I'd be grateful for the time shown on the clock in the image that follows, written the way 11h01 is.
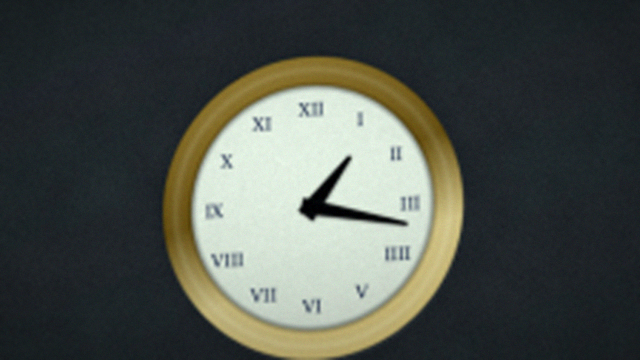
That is 1h17
